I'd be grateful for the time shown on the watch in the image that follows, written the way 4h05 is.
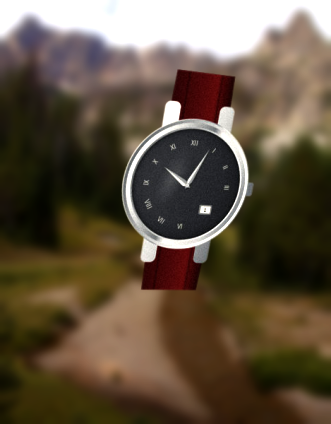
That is 10h04
